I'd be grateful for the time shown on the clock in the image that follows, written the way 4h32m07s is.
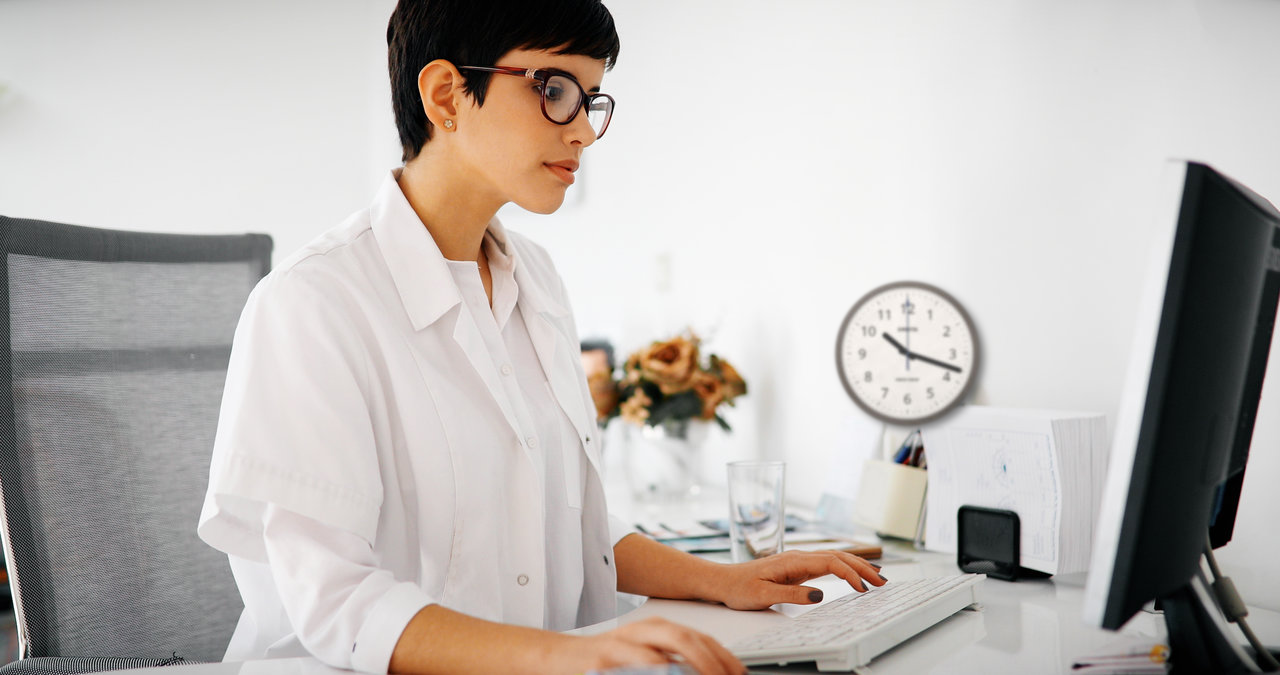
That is 10h18m00s
